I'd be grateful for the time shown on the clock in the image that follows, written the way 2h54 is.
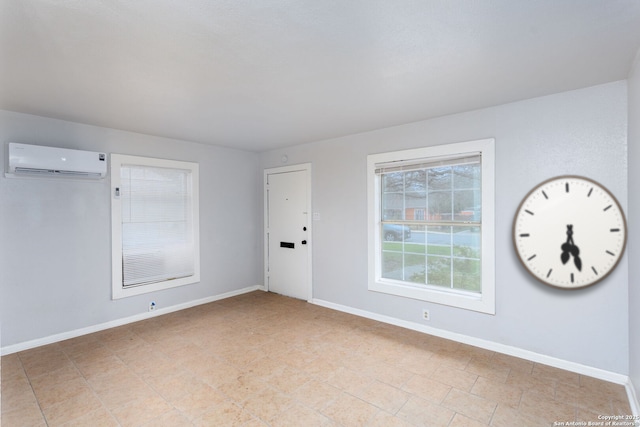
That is 6h28
